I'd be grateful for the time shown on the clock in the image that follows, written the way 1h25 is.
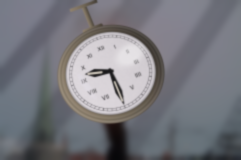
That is 9h30
